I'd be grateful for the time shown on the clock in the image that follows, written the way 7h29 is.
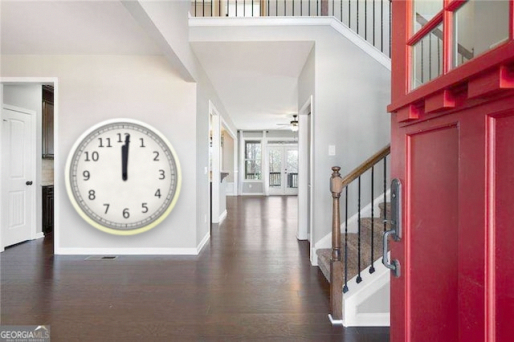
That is 12h01
